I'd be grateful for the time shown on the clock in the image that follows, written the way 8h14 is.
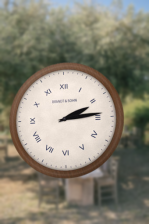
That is 2h14
